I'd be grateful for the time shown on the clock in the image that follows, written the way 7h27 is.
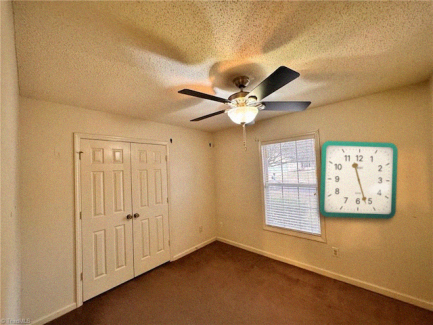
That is 11h27
